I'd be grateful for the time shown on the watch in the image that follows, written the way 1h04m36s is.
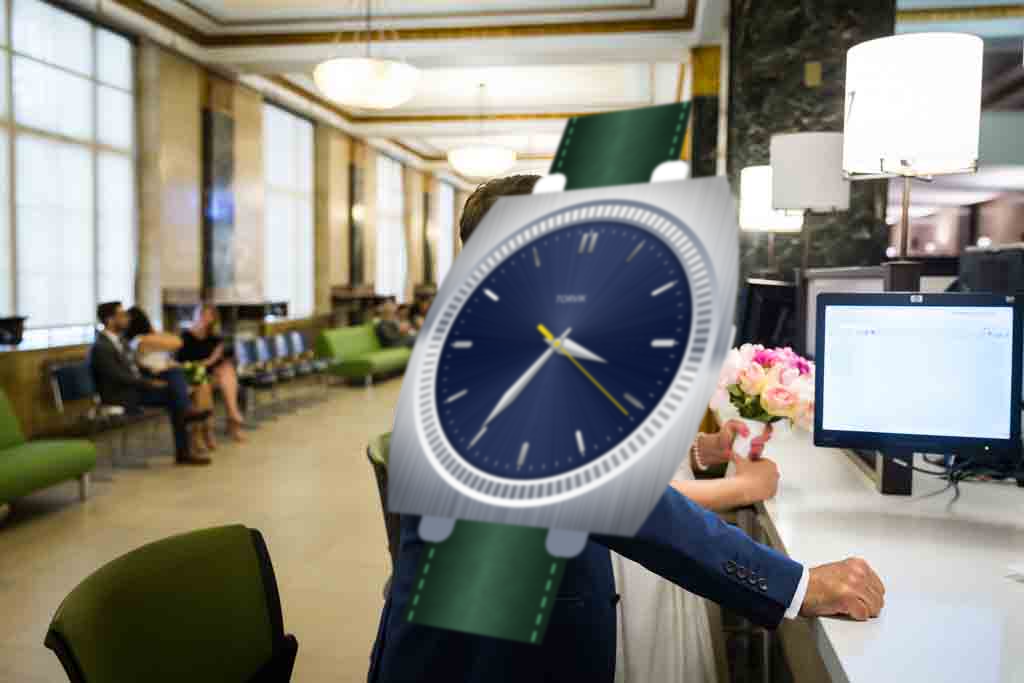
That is 3h35m21s
